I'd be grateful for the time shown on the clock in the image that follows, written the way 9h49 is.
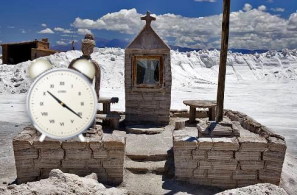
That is 10h21
